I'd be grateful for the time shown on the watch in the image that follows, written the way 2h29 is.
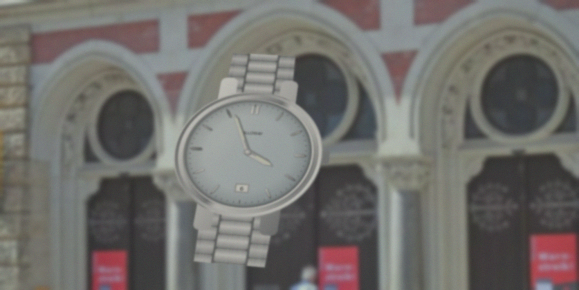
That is 3h56
